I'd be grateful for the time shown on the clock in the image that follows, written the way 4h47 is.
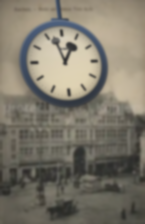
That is 12h57
